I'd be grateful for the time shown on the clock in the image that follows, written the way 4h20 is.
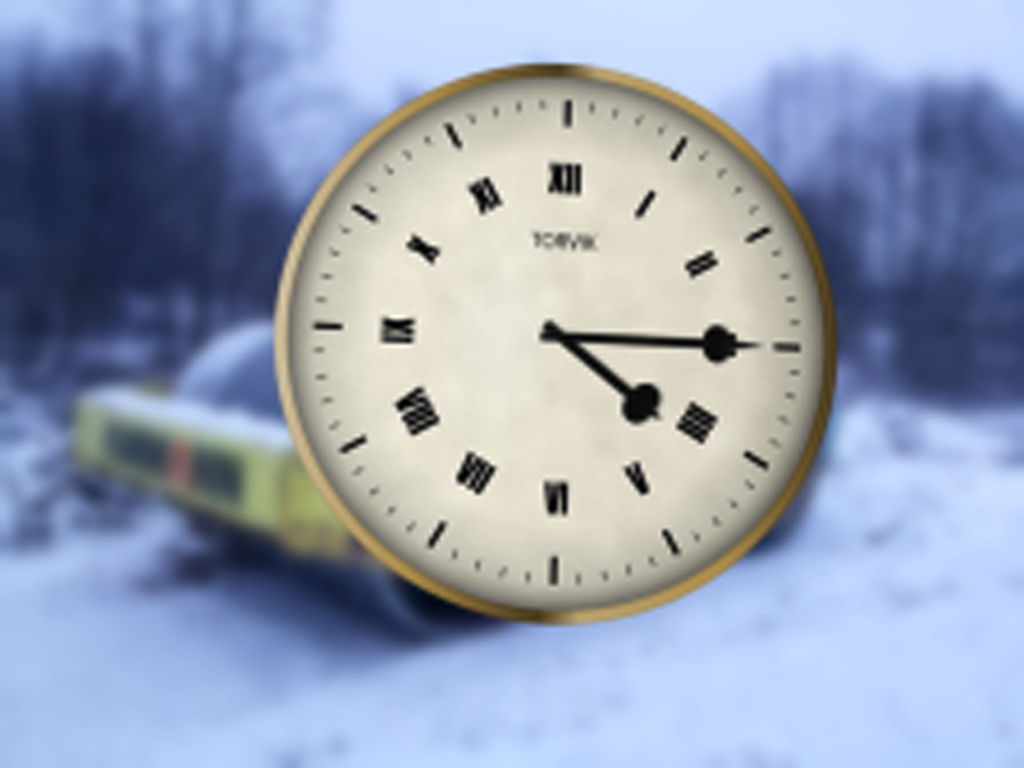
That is 4h15
